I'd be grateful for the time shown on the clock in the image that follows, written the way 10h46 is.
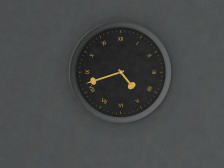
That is 4h42
